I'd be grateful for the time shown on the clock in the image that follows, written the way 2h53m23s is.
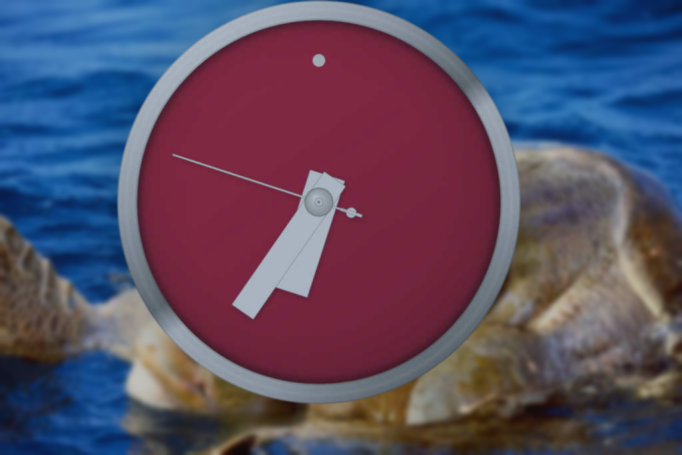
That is 6h35m48s
